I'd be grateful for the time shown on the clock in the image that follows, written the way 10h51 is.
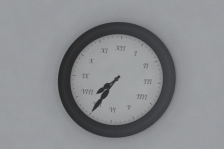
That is 7h35
